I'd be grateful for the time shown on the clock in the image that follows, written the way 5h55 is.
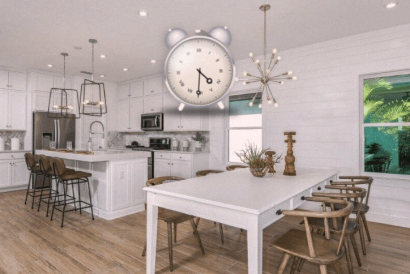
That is 4h31
